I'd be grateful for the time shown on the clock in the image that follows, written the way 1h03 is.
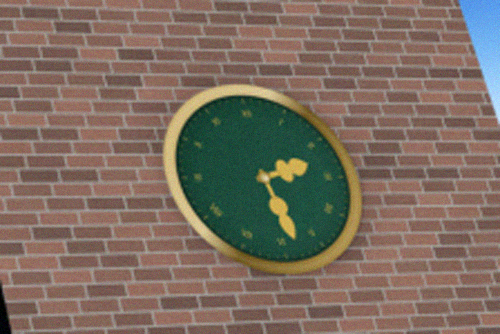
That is 2h28
